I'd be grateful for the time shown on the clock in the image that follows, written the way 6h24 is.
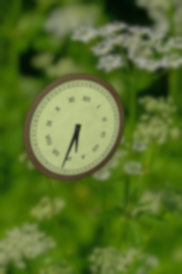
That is 5h31
